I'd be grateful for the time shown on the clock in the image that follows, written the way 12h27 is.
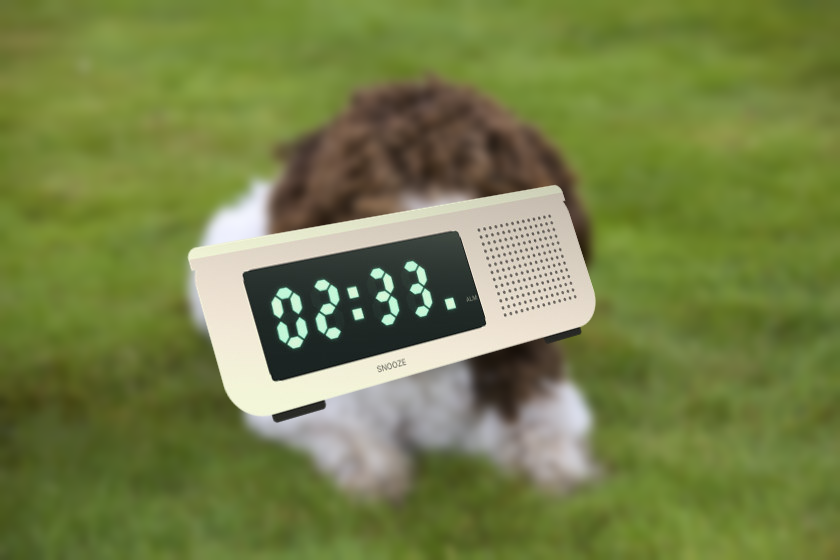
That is 2h33
